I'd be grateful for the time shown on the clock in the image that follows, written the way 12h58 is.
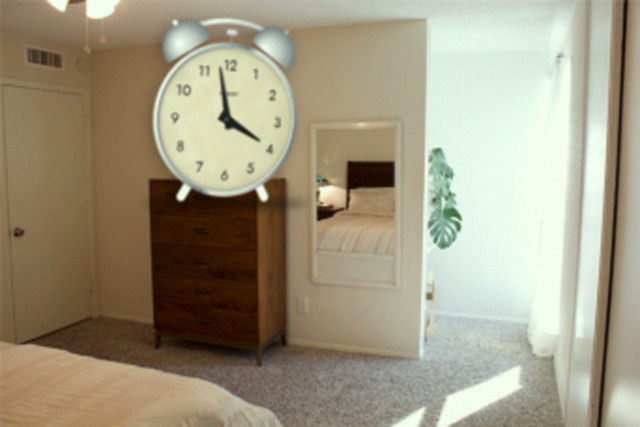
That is 3h58
